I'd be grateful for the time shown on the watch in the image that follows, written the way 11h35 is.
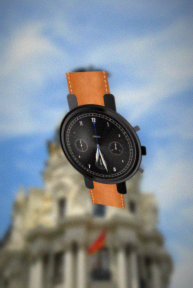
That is 6h28
